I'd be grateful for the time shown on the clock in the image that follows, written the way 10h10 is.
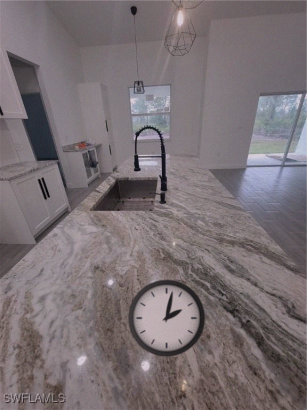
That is 2h02
